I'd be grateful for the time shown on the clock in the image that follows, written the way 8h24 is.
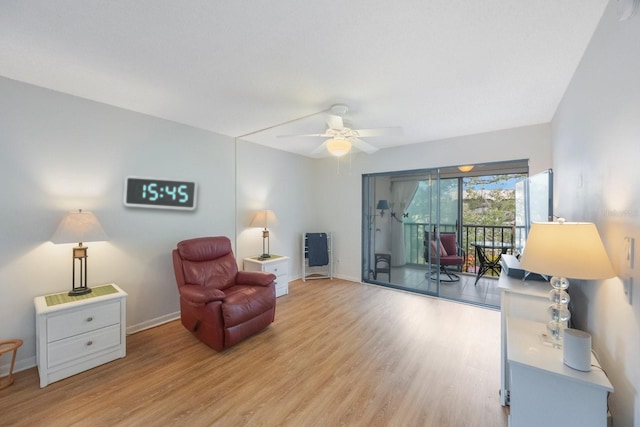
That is 15h45
